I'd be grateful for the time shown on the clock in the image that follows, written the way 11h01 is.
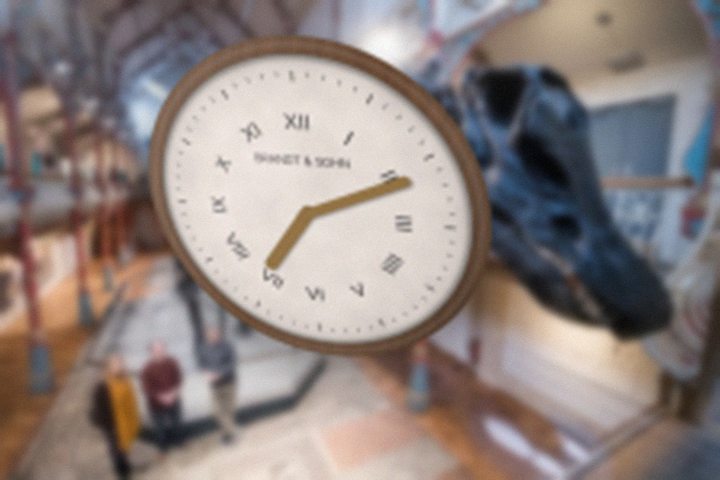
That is 7h11
